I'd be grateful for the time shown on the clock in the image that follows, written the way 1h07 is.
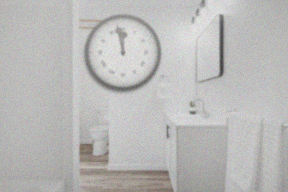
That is 11h58
